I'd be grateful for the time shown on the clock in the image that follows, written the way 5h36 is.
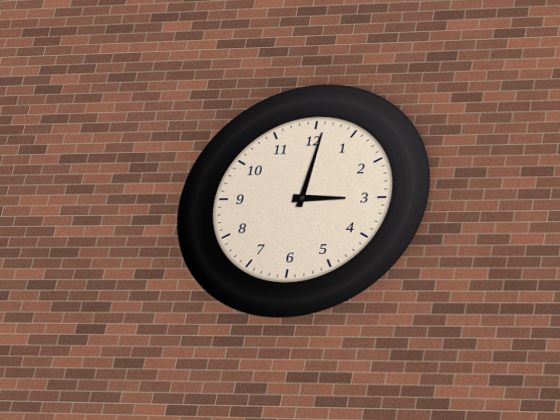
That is 3h01
